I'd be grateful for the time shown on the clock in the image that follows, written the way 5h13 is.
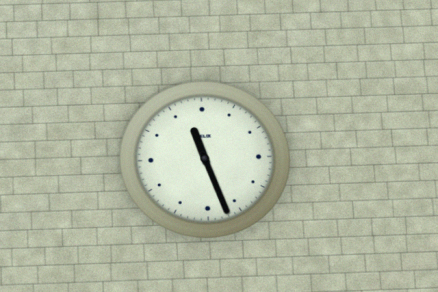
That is 11h27
